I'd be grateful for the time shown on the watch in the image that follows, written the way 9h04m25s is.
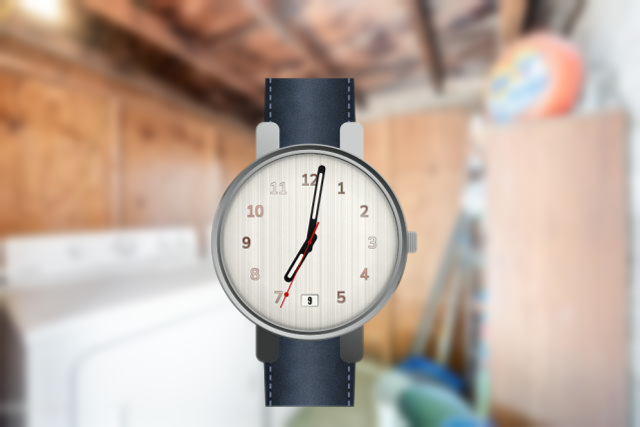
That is 7h01m34s
